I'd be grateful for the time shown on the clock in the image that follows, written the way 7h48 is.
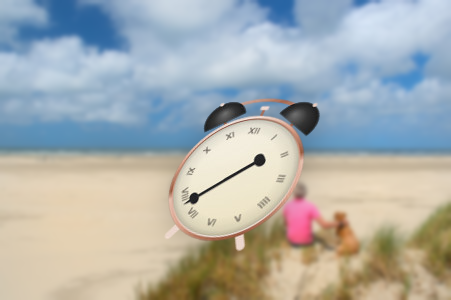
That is 1h38
